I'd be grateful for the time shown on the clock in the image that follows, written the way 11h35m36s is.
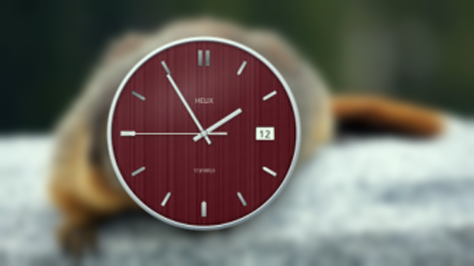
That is 1h54m45s
